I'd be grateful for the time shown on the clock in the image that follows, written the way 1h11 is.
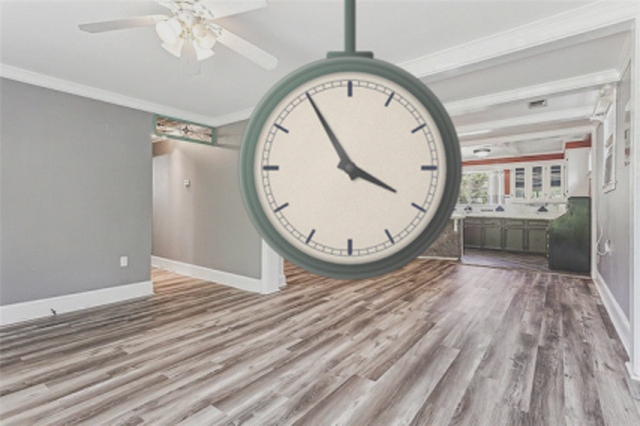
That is 3h55
